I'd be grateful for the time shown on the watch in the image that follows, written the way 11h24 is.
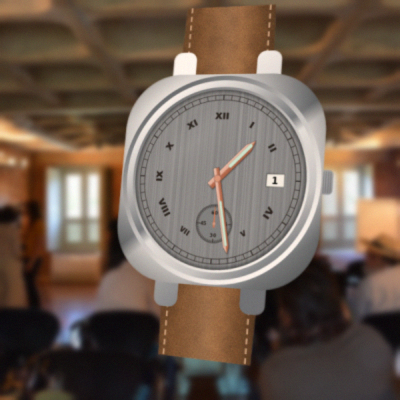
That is 1h28
